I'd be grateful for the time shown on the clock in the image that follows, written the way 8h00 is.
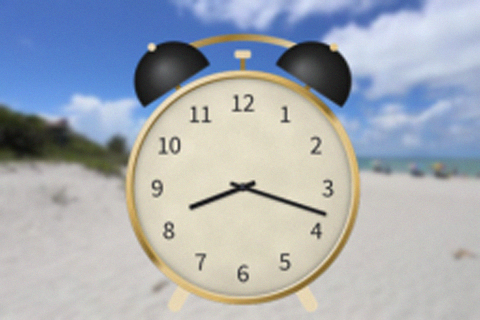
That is 8h18
